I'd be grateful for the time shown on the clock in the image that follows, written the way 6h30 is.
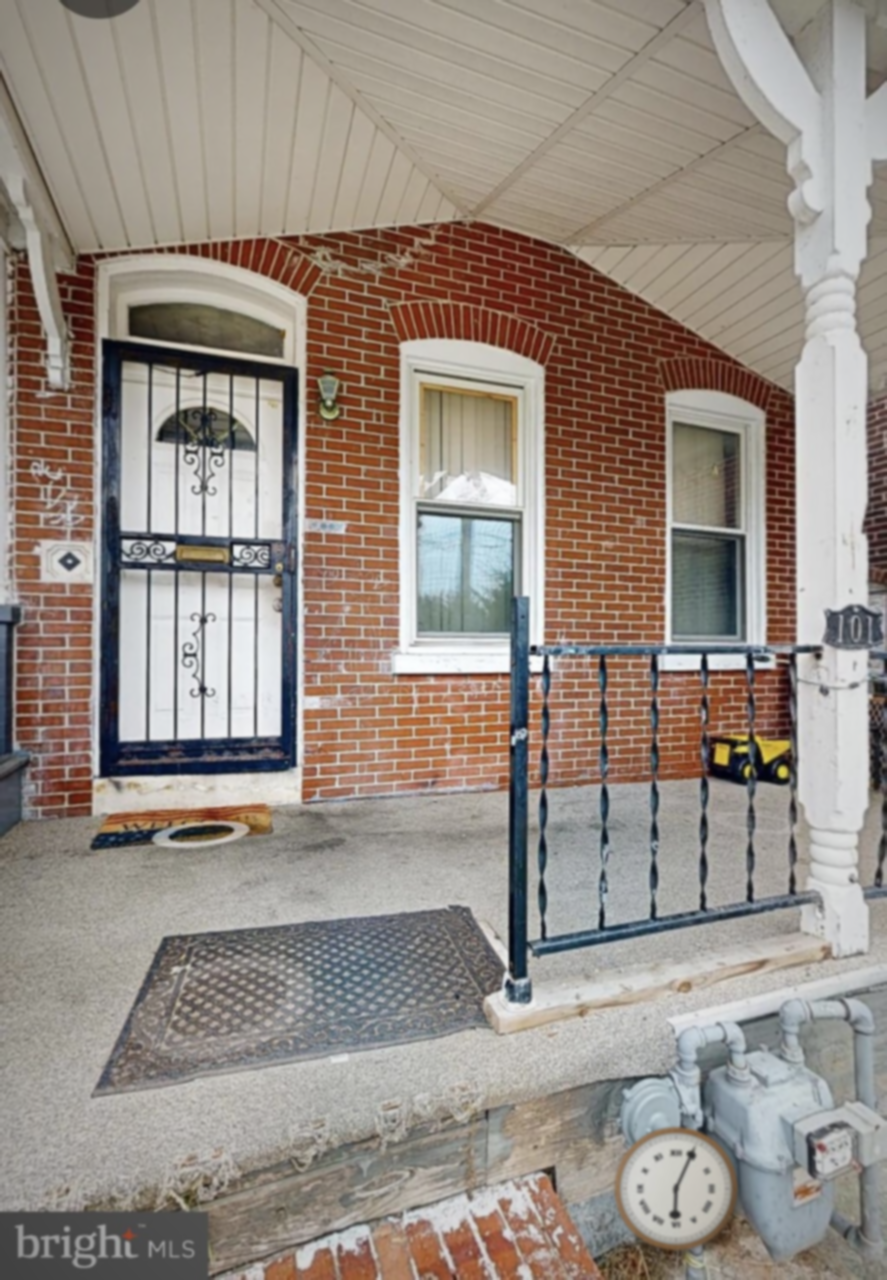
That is 6h04
